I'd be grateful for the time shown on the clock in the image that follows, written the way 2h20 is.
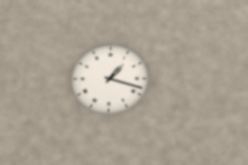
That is 1h18
